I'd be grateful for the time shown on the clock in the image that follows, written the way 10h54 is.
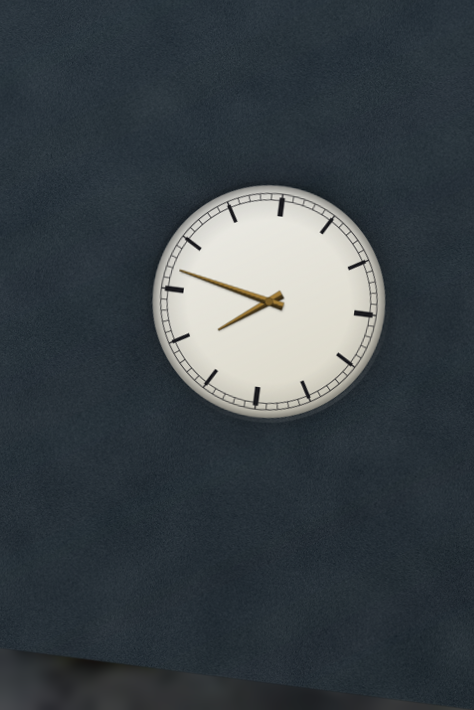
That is 7h47
